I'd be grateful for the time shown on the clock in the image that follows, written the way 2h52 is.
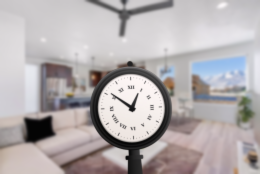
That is 12h51
